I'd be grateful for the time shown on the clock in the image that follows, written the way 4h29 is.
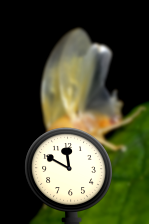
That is 11h50
